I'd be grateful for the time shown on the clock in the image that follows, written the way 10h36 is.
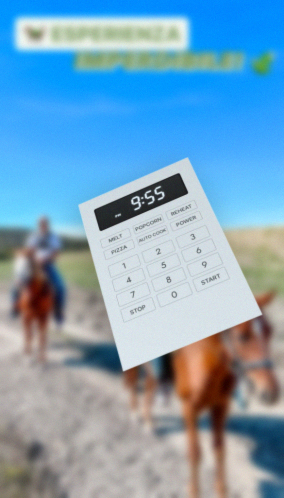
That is 9h55
